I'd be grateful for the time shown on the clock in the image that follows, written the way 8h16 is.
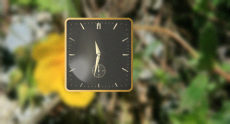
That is 11h32
